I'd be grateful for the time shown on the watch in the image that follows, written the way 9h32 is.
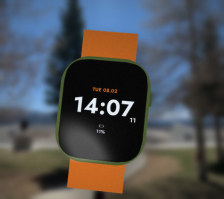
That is 14h07
